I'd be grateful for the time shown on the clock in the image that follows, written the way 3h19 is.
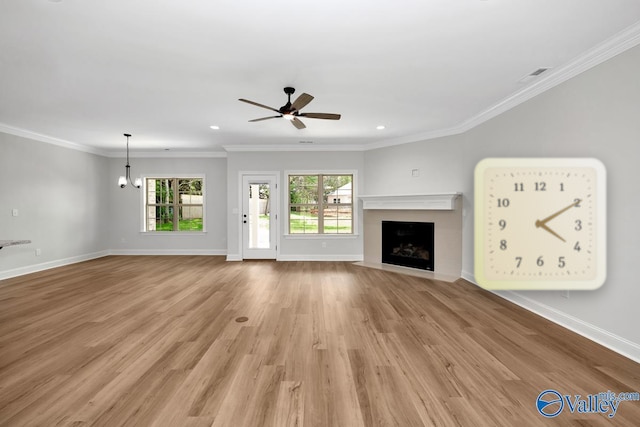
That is 4h10
